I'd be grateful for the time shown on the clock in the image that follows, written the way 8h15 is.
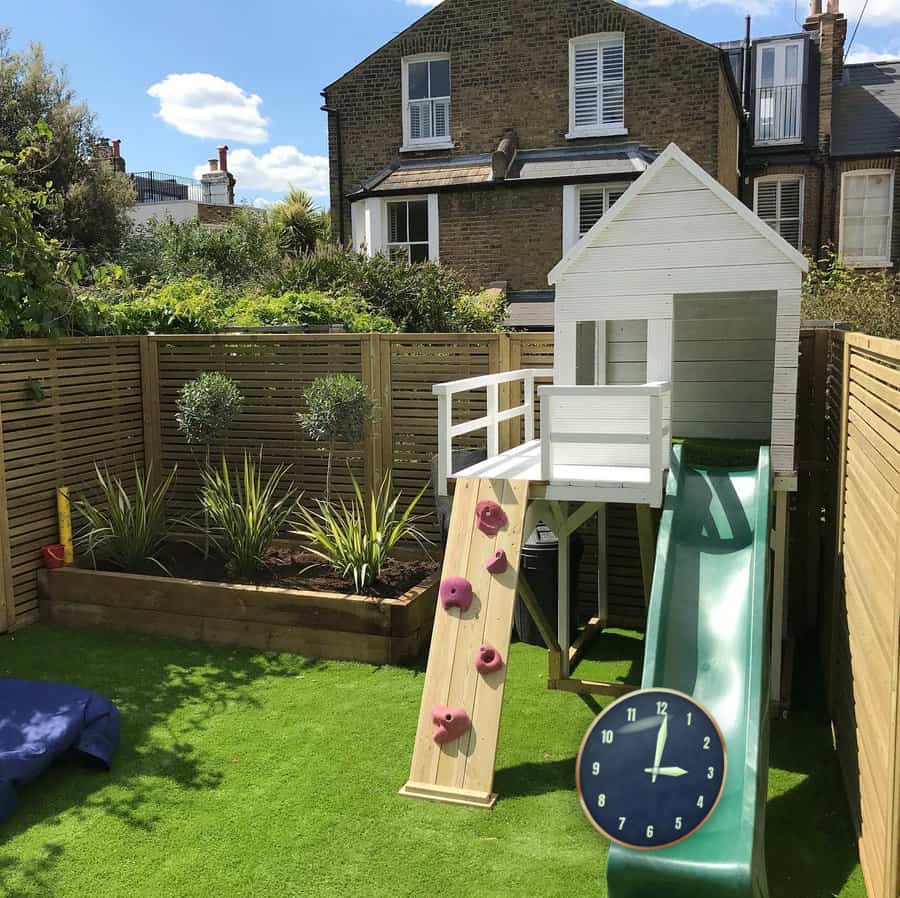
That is 3h01
